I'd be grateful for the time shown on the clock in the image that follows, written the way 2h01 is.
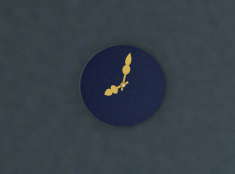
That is 8h02
